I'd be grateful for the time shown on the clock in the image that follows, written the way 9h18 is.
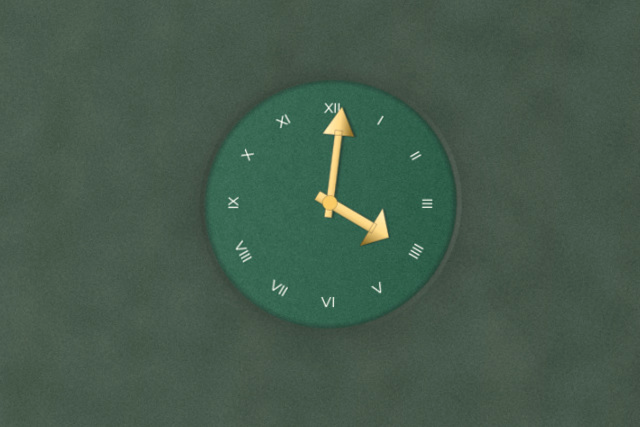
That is 4h01
